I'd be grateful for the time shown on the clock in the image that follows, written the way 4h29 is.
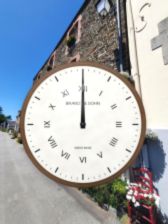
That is 12h00
